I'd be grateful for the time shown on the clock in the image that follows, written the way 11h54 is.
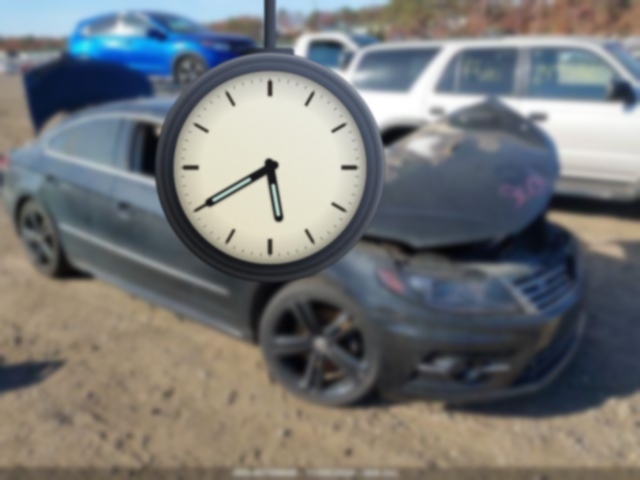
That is 5h40
